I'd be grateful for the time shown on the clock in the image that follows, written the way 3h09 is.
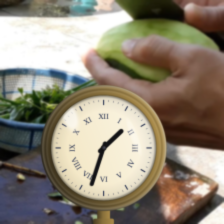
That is 1h33
